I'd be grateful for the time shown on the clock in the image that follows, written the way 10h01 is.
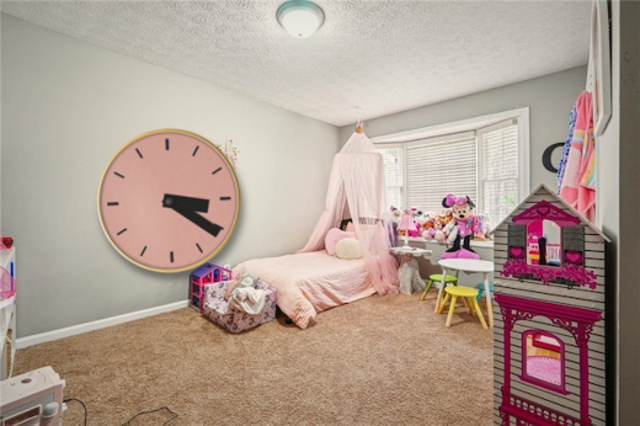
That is 3h21
